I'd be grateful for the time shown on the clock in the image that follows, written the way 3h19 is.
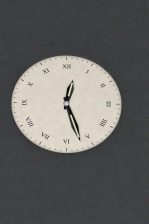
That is 12h27
